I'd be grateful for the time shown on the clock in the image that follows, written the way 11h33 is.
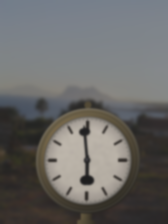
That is 5h59
